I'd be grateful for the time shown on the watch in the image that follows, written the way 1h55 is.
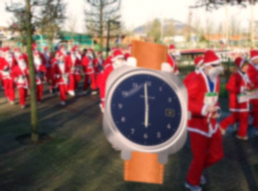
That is 5h59
